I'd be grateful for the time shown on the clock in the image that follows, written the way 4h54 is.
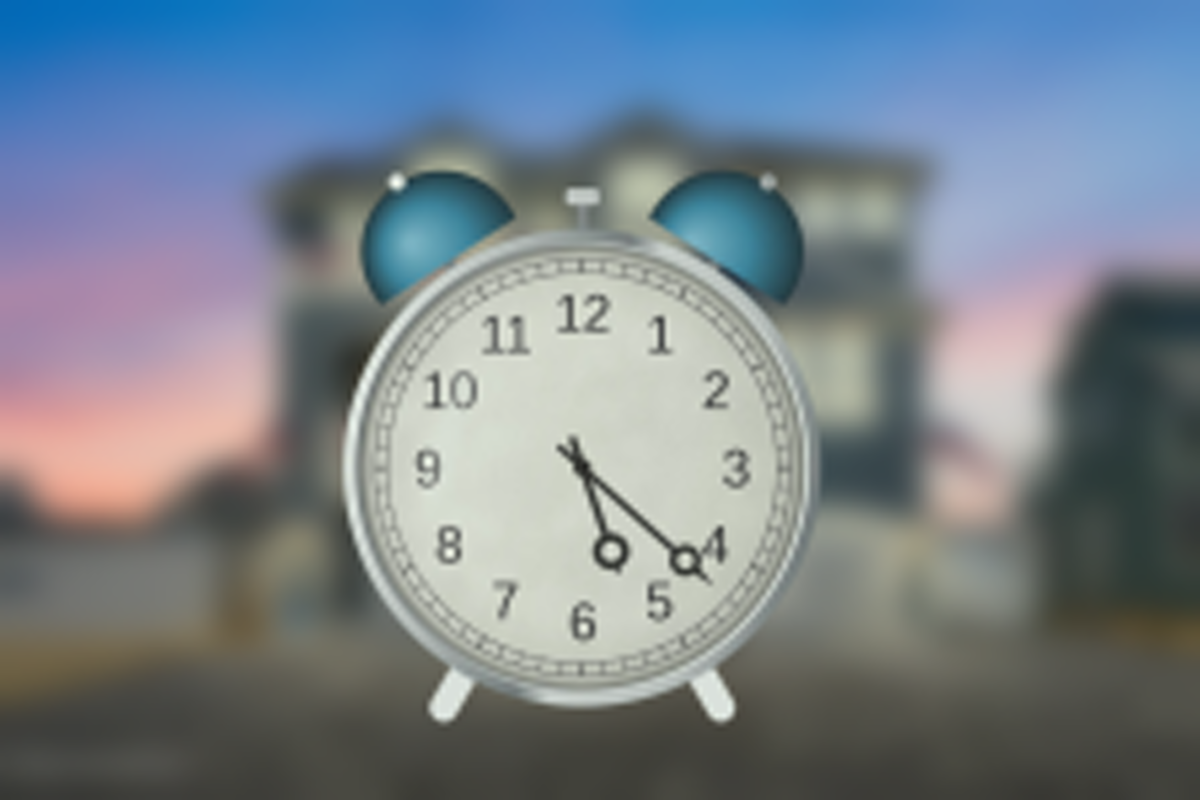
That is 5h22
